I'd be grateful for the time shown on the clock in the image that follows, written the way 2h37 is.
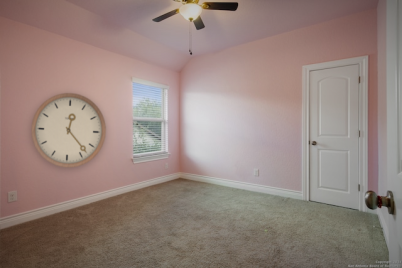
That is 12h23
